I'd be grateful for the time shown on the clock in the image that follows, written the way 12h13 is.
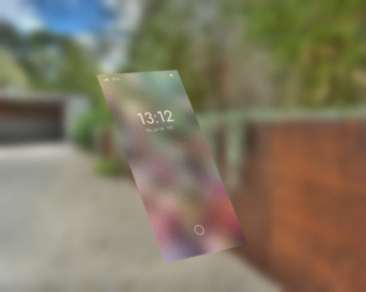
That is 13h12
